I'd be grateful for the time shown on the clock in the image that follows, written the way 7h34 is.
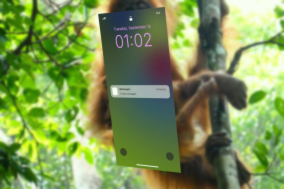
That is 1h02
